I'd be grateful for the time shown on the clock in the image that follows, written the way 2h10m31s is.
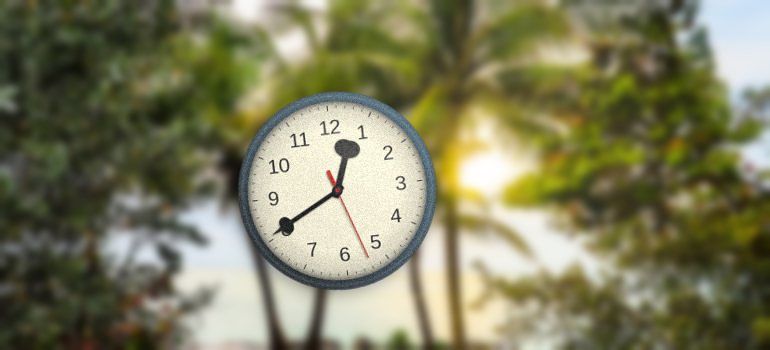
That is 12h40m27s
